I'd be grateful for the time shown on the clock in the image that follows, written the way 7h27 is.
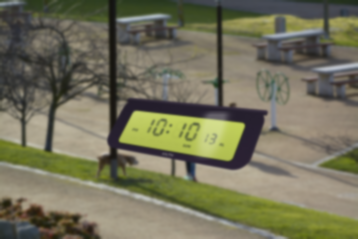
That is 10h10
